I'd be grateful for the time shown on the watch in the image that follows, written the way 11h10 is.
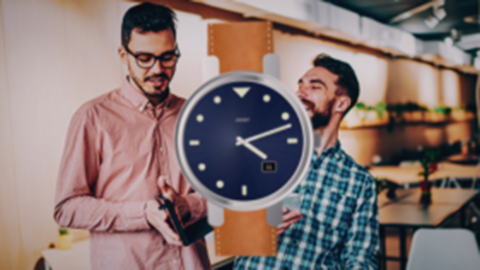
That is 4h12
